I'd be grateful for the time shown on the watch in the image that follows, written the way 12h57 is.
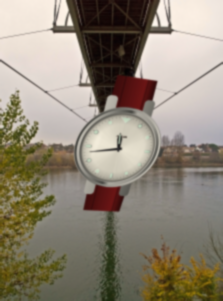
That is 11h43
